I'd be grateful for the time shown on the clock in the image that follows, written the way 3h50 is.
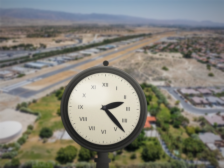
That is 2h23
